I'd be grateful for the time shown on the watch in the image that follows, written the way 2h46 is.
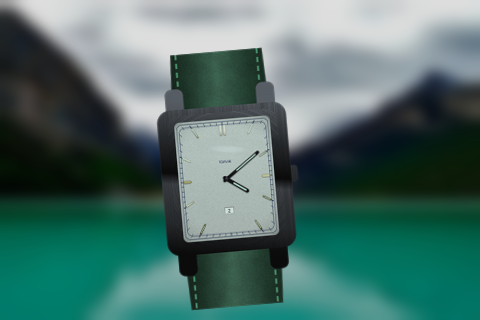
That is 4h09
